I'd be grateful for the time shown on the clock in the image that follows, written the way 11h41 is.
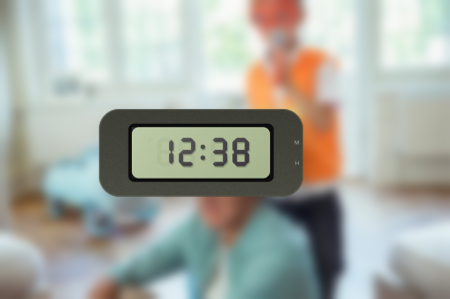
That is 12h38
